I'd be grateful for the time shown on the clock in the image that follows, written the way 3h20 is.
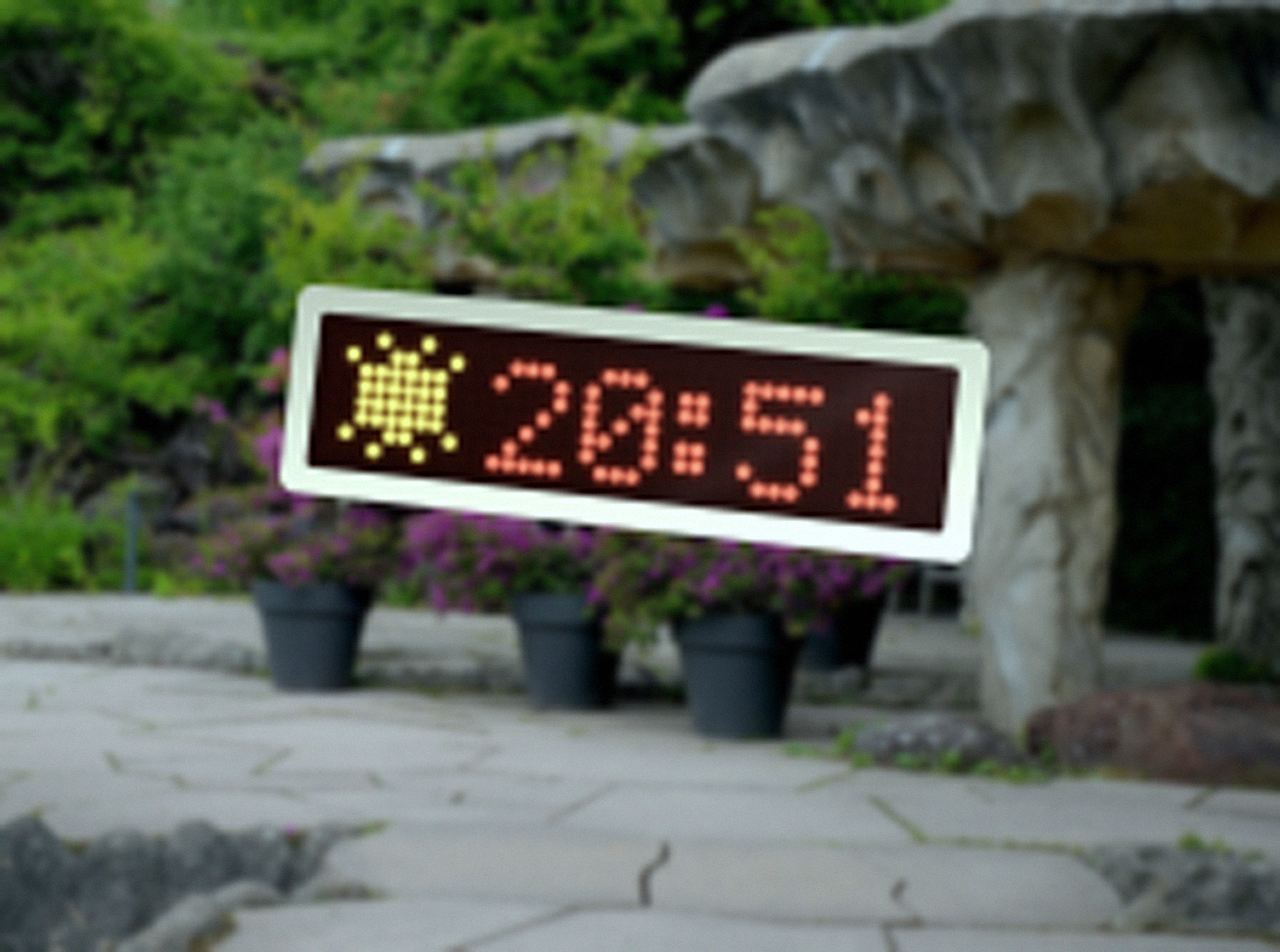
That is 20h51
